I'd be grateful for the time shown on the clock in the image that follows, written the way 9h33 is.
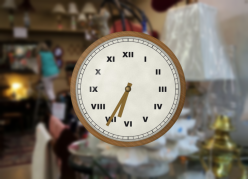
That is 6h35
